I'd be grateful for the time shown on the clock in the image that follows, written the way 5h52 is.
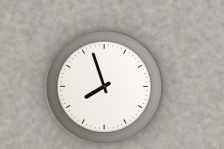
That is 7h57
